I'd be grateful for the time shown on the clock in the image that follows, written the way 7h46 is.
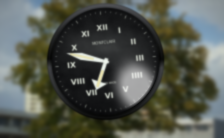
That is 6h48
